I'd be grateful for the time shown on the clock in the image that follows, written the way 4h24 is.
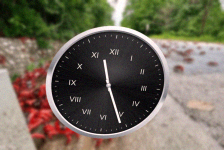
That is 11h26
